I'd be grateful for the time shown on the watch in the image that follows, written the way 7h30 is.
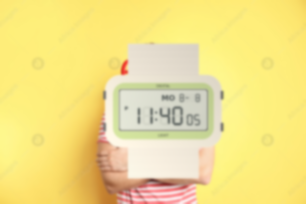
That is 11h40
